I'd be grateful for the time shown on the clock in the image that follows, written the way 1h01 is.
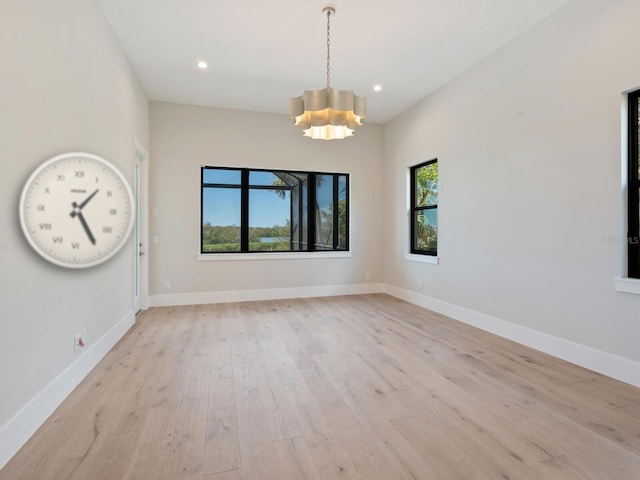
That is 1h25
